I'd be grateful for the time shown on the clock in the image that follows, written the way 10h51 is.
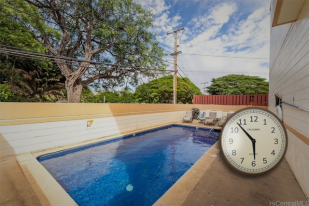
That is 5h53
